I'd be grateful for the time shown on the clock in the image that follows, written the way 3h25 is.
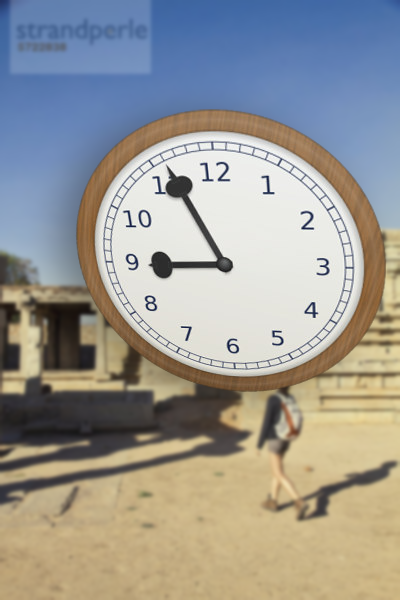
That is 8h56
